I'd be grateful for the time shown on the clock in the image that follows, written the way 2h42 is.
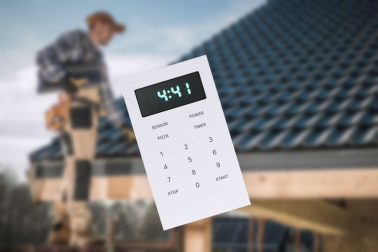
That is 4h41
